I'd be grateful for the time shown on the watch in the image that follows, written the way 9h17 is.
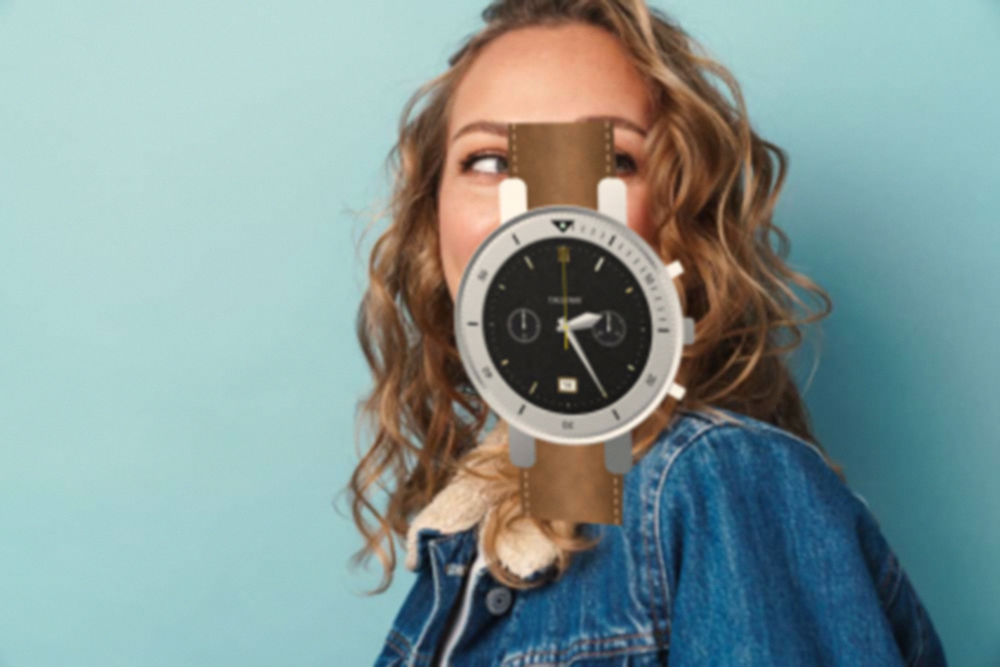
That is 2h25
